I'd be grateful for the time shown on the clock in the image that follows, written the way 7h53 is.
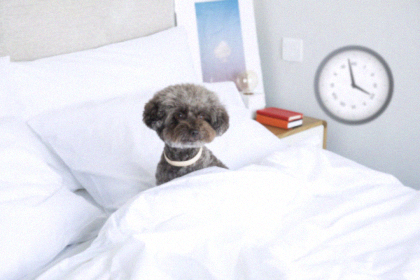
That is 3h58
